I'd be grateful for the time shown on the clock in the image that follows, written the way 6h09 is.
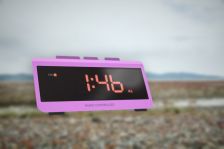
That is 1h46
